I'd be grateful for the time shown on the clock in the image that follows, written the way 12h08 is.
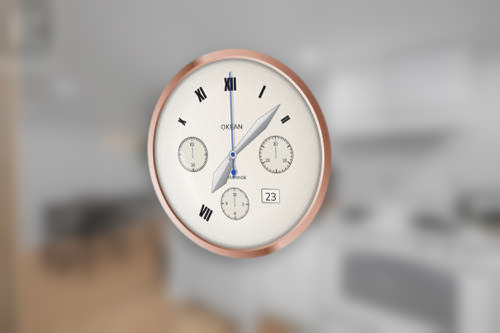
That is 7h08
